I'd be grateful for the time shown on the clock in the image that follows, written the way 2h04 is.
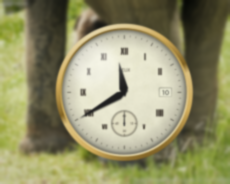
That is 11h40
